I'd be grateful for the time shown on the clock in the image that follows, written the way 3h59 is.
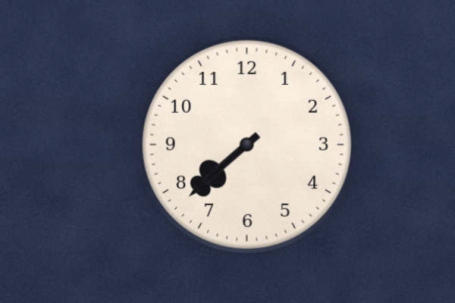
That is 7h38
